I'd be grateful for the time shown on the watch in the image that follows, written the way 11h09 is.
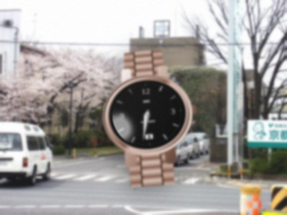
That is 6h32
